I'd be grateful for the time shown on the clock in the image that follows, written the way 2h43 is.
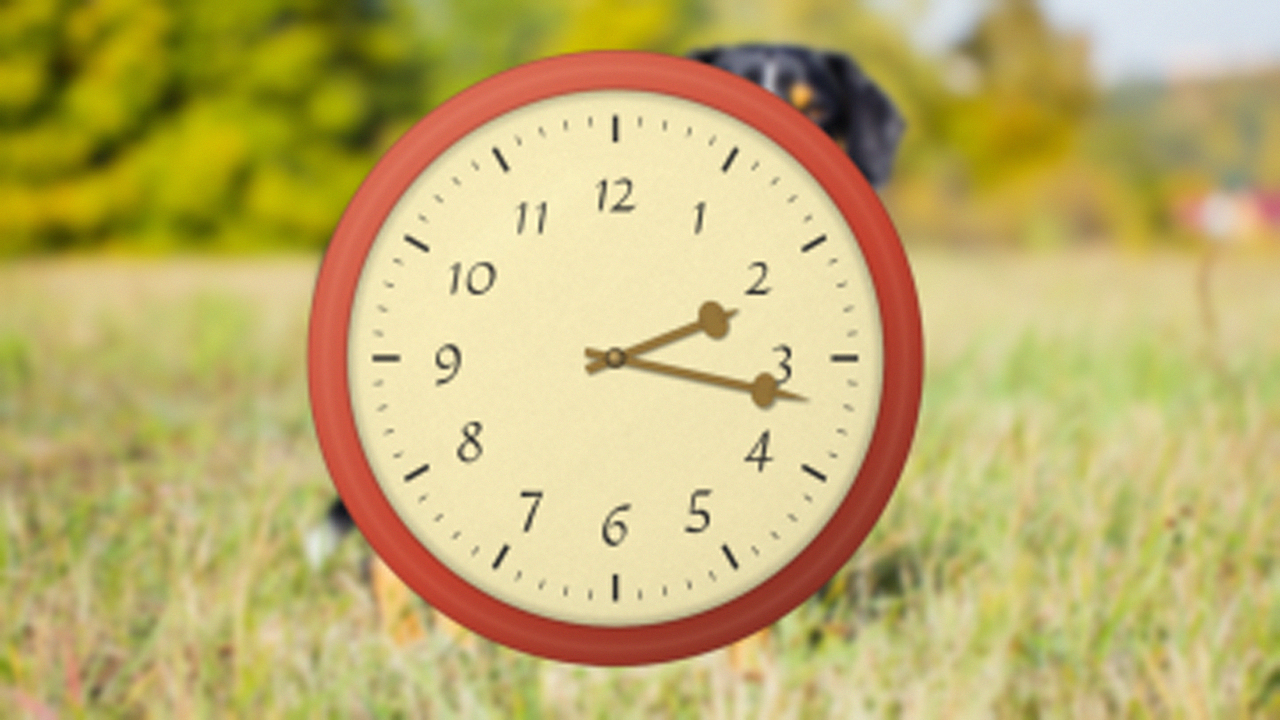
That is 2h17
